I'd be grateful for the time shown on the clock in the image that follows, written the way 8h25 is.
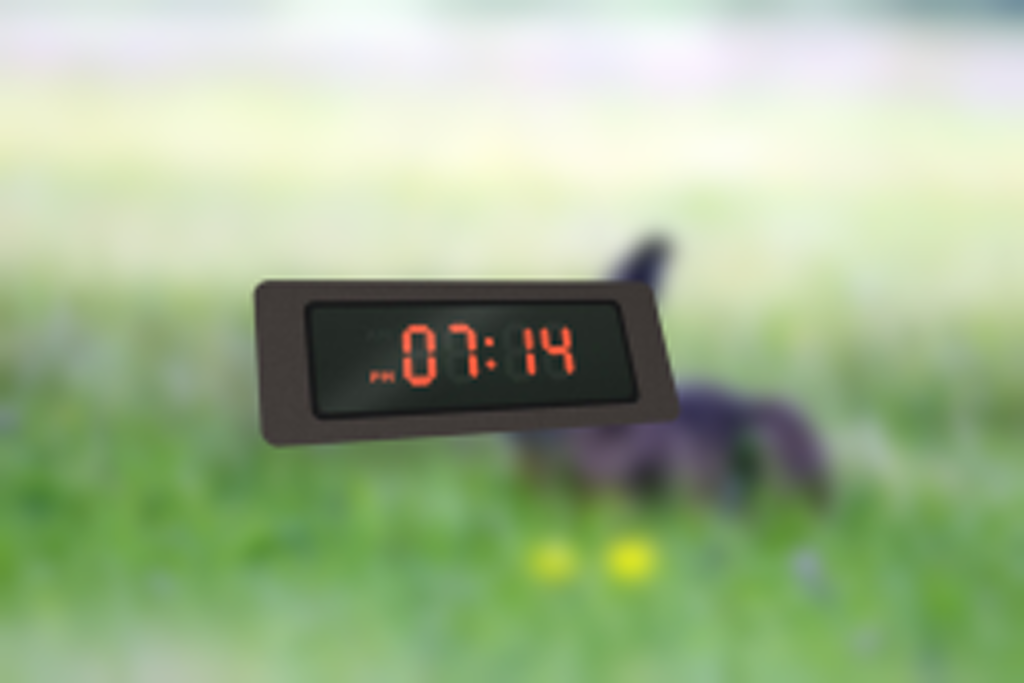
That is 7h14
